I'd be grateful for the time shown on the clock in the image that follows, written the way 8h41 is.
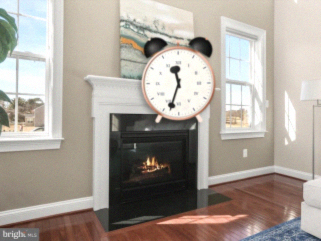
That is 11h33
